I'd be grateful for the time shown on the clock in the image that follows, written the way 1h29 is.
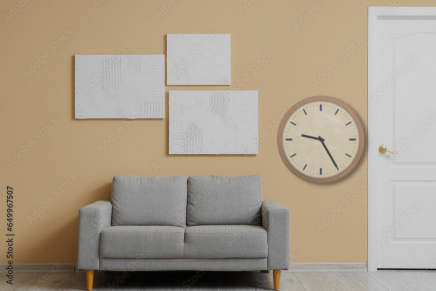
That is 9h25
